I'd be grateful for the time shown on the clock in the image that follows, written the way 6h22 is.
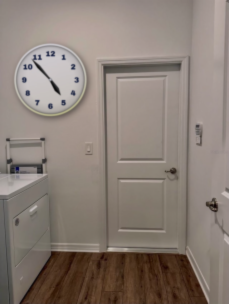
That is 4h53
